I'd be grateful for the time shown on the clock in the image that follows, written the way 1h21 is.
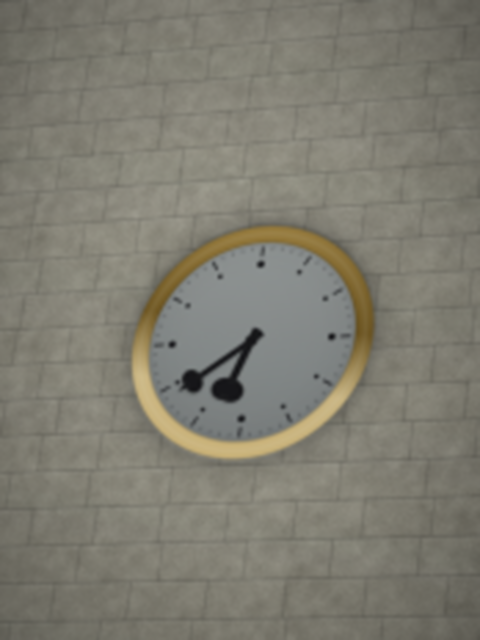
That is 6h39
